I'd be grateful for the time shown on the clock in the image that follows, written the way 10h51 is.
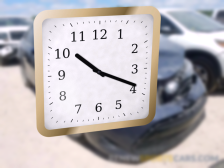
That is 10h19
